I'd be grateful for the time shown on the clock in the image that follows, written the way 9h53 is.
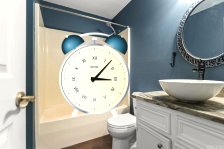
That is 3h07
